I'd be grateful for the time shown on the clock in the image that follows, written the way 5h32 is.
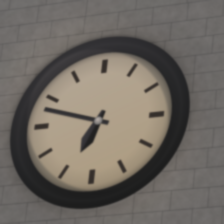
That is 6h48
